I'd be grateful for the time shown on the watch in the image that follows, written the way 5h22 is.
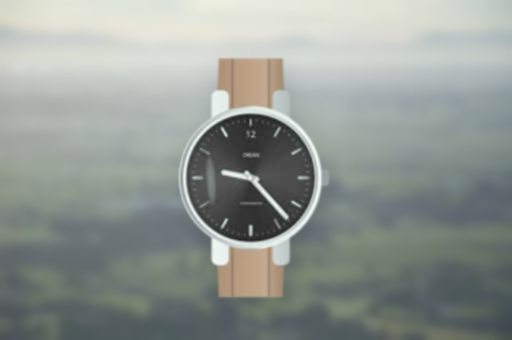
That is 9h23
